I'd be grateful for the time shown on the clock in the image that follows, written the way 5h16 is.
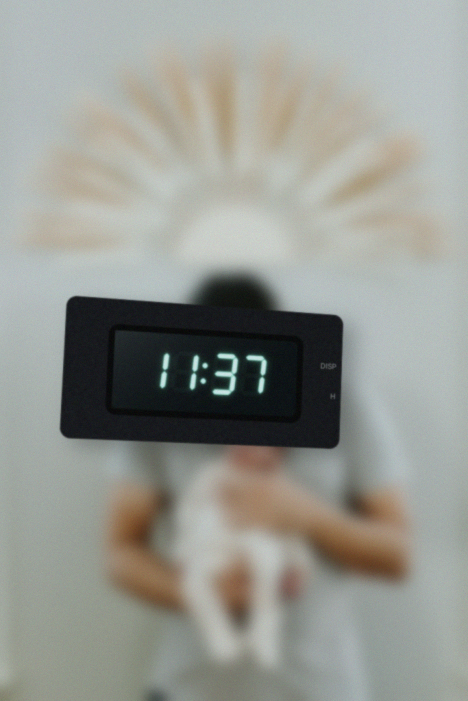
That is 11h37
